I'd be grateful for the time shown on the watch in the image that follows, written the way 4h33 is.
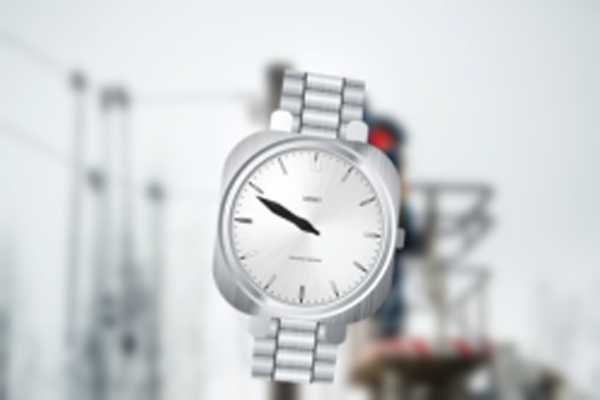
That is 9h49
